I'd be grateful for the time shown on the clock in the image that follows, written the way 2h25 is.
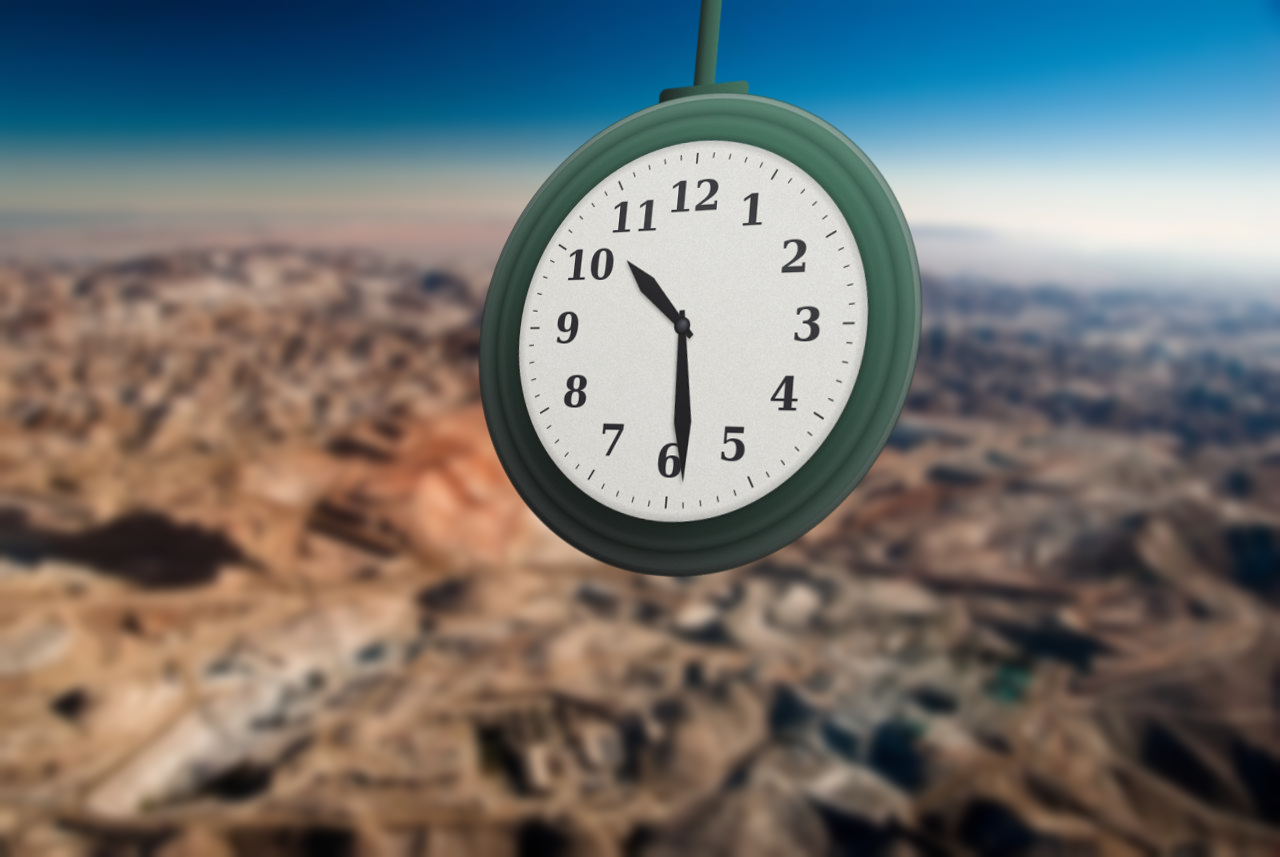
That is 10h29
